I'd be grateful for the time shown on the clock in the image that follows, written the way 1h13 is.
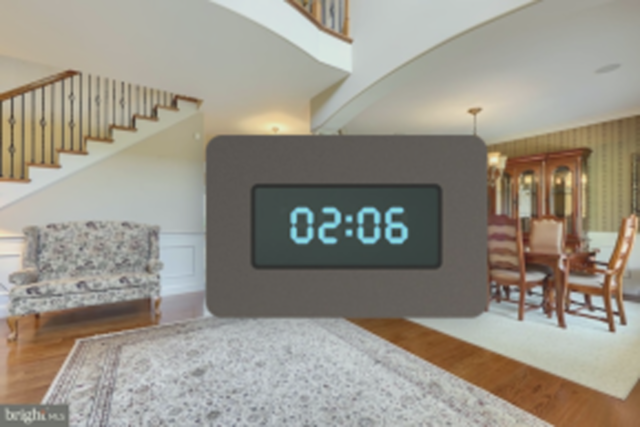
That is 2h06
